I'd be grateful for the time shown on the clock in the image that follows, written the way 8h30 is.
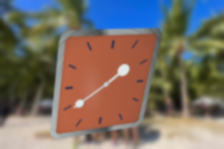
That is 1h39
